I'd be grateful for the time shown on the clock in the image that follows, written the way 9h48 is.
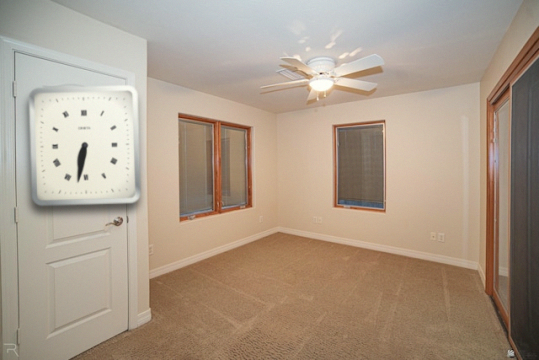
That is 6h32
